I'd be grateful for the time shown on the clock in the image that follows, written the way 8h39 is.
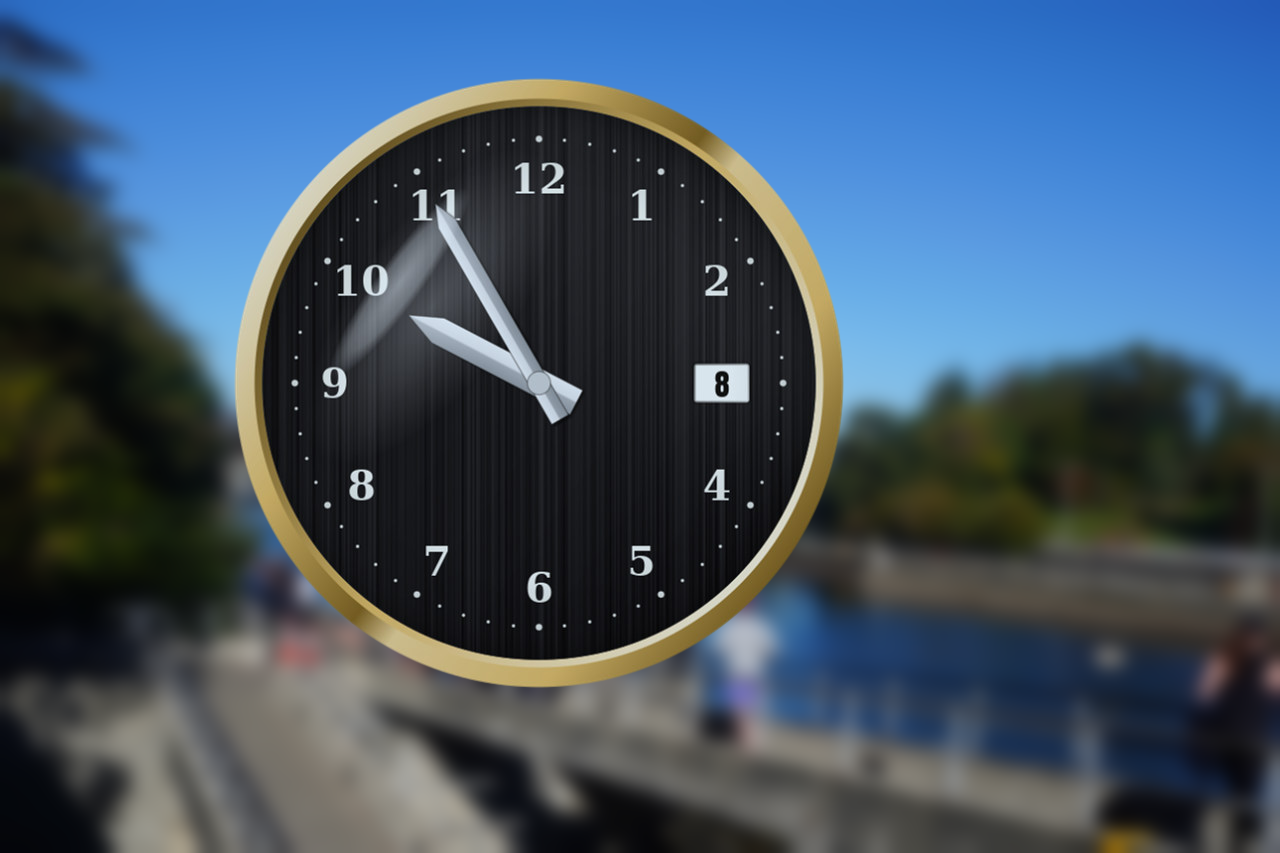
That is 9h55
